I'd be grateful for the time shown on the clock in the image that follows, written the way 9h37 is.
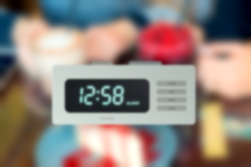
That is 12h58
